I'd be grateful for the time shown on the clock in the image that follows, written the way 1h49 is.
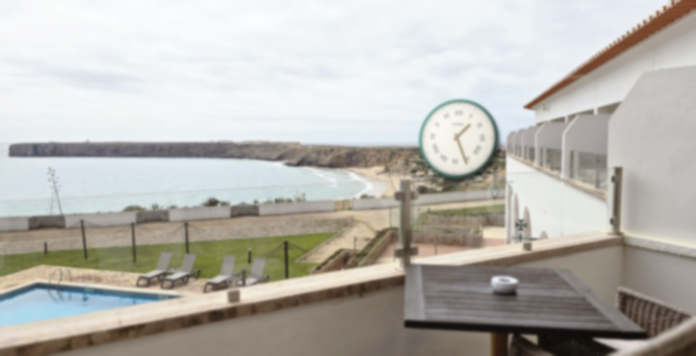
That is 1h26
